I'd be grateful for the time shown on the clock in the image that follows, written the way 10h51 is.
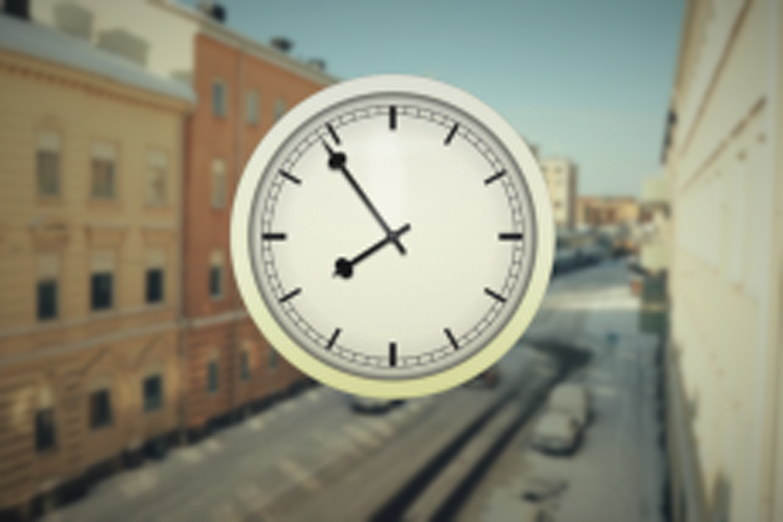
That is 7h54
